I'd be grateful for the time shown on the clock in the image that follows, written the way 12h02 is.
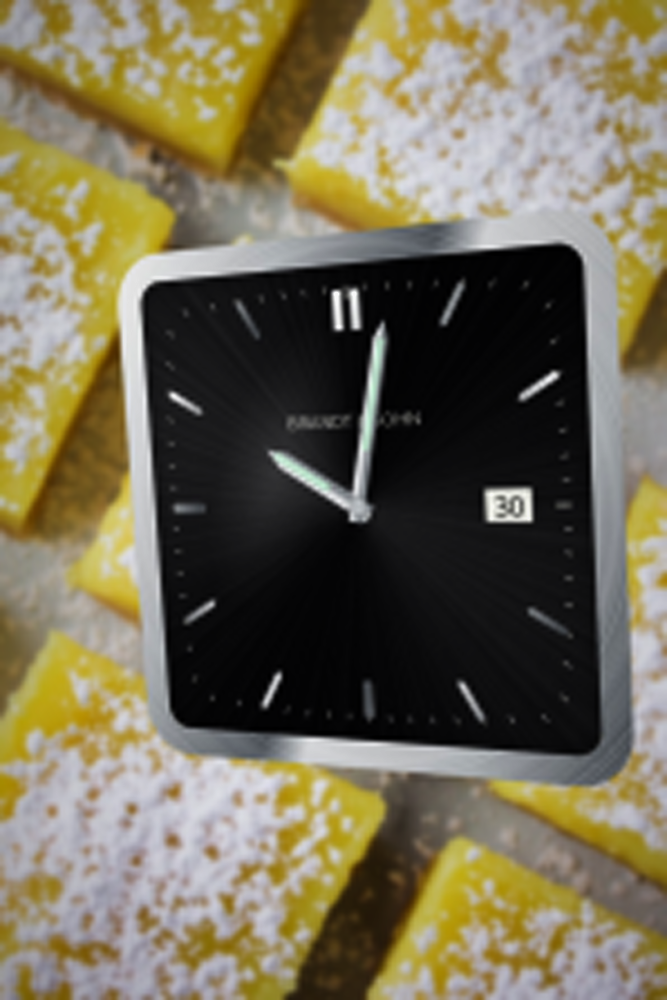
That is 10h02
